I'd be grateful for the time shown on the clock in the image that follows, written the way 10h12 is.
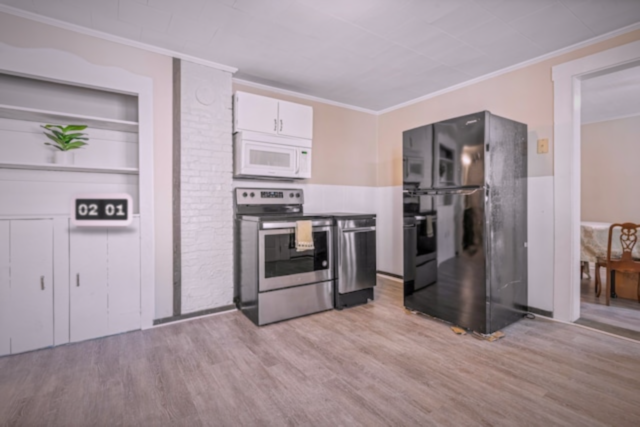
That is 2h01
